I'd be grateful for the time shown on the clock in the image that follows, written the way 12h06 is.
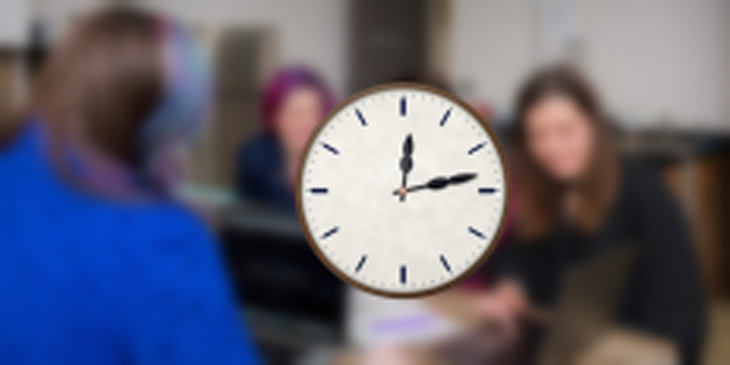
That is 12h13
